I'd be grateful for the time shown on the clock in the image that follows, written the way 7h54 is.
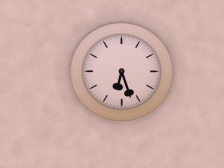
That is 6h27
